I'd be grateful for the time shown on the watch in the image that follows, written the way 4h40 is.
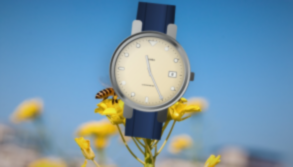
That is 11h25
